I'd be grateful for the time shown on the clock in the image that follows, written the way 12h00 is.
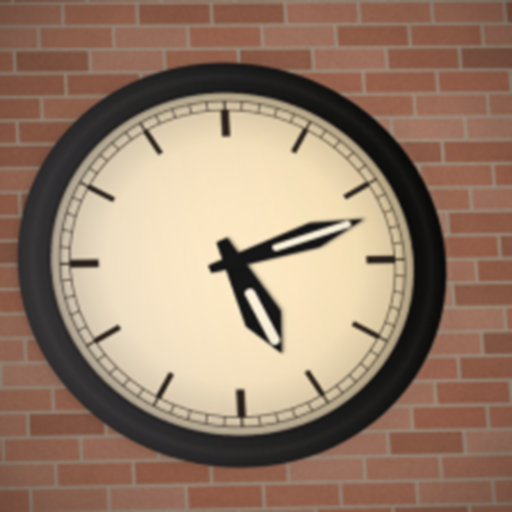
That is 5h12
